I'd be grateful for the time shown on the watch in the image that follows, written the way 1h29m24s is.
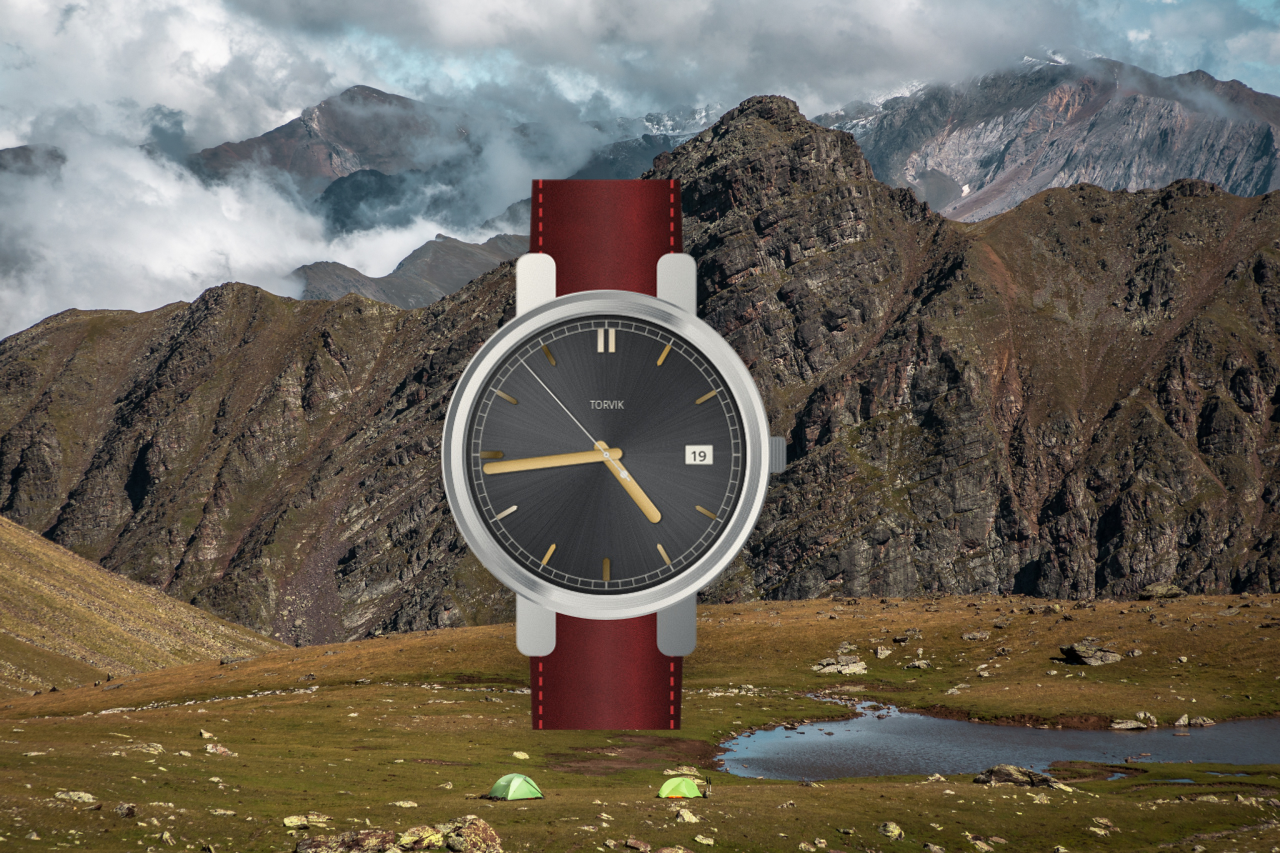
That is 4h43m53s
